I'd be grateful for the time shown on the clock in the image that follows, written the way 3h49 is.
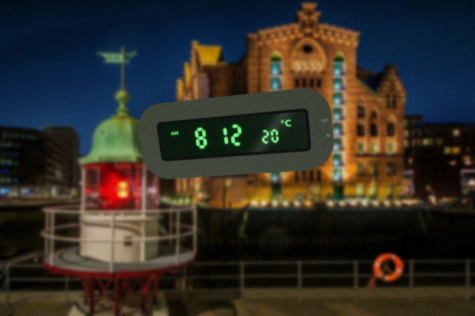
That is 8h12
